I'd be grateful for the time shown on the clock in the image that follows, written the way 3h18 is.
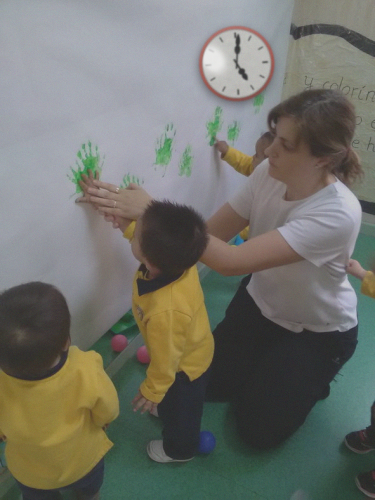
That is 5h01
